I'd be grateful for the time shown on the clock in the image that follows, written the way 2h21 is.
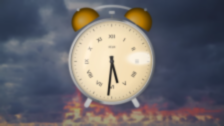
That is 5h31
